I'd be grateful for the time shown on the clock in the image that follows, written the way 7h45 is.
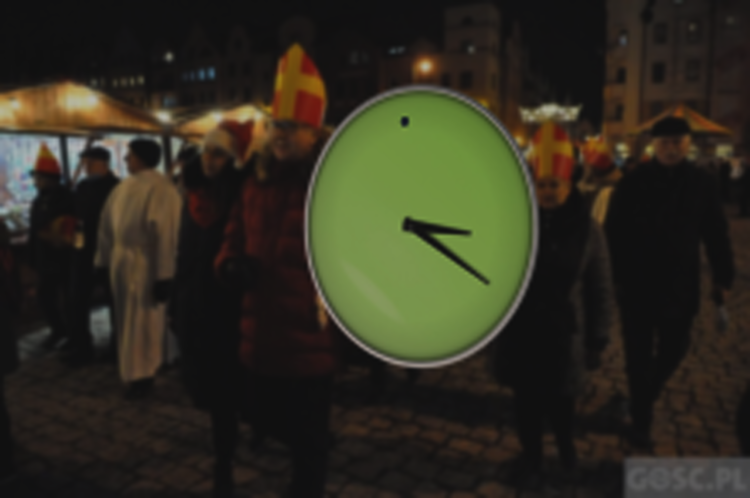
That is 3h21
